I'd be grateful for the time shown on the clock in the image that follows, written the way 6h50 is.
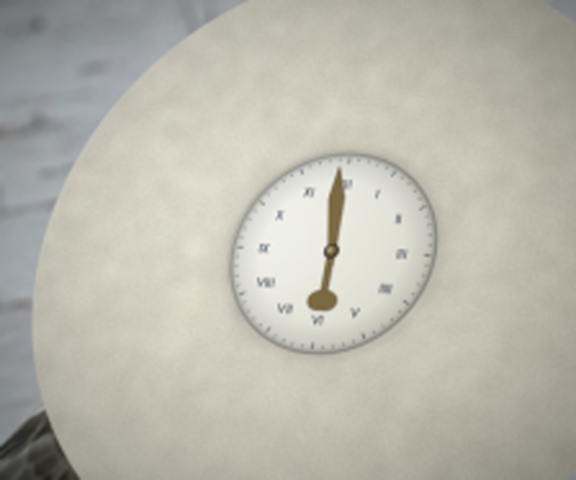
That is 5h59
